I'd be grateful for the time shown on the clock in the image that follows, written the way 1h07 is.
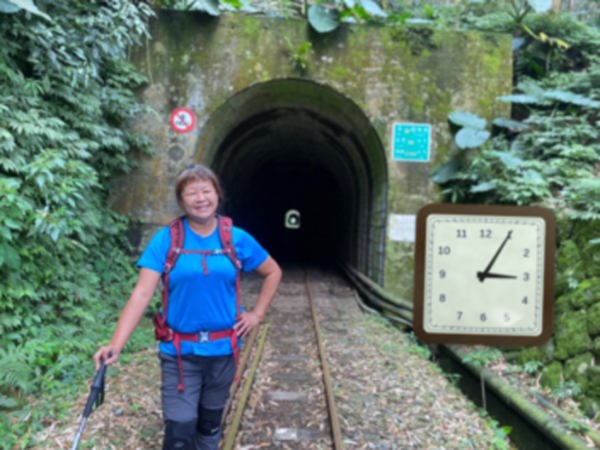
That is 3h05
